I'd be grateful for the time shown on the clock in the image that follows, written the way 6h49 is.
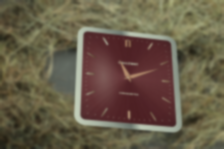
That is 11h11
